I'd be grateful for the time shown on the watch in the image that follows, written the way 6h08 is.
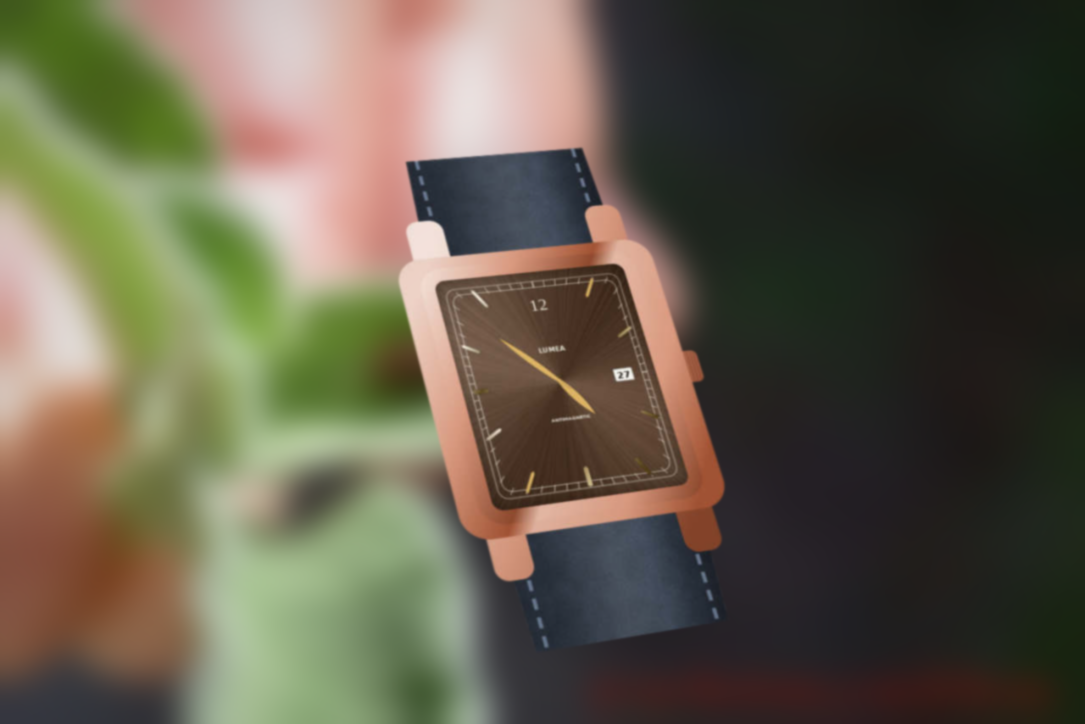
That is 4h53
